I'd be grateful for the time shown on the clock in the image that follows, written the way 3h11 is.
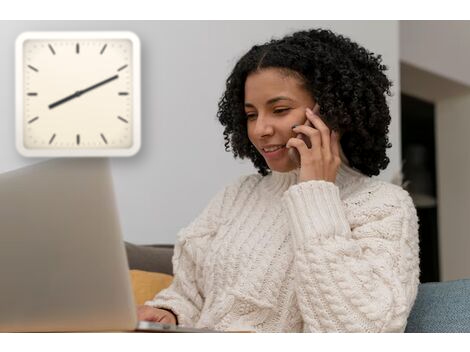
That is 8h11
